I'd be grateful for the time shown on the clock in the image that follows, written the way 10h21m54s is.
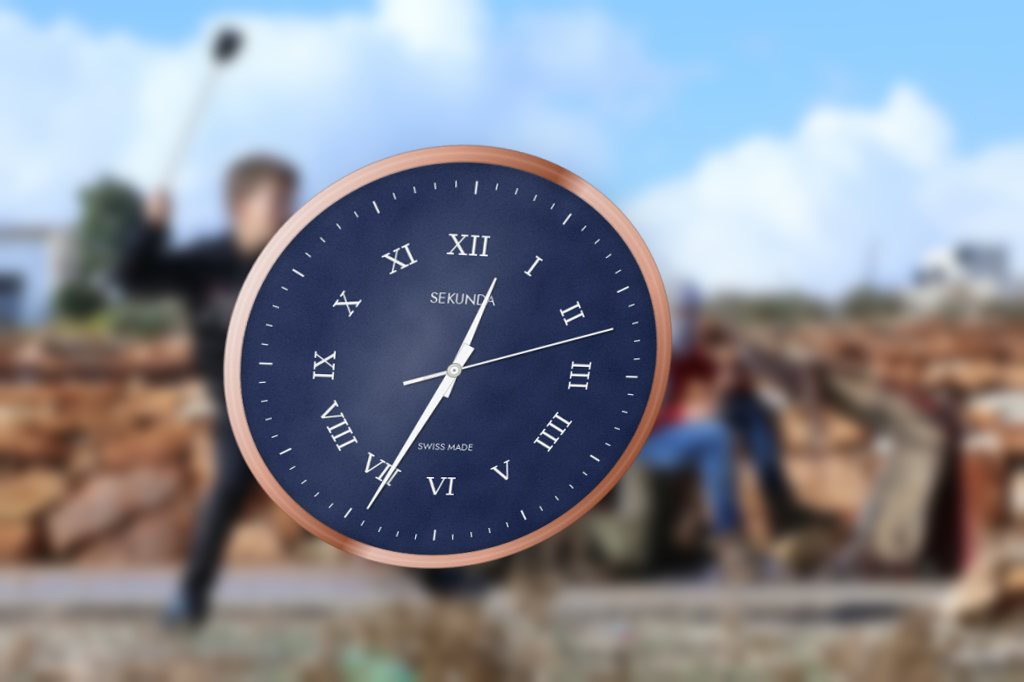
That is 12h34m12s
